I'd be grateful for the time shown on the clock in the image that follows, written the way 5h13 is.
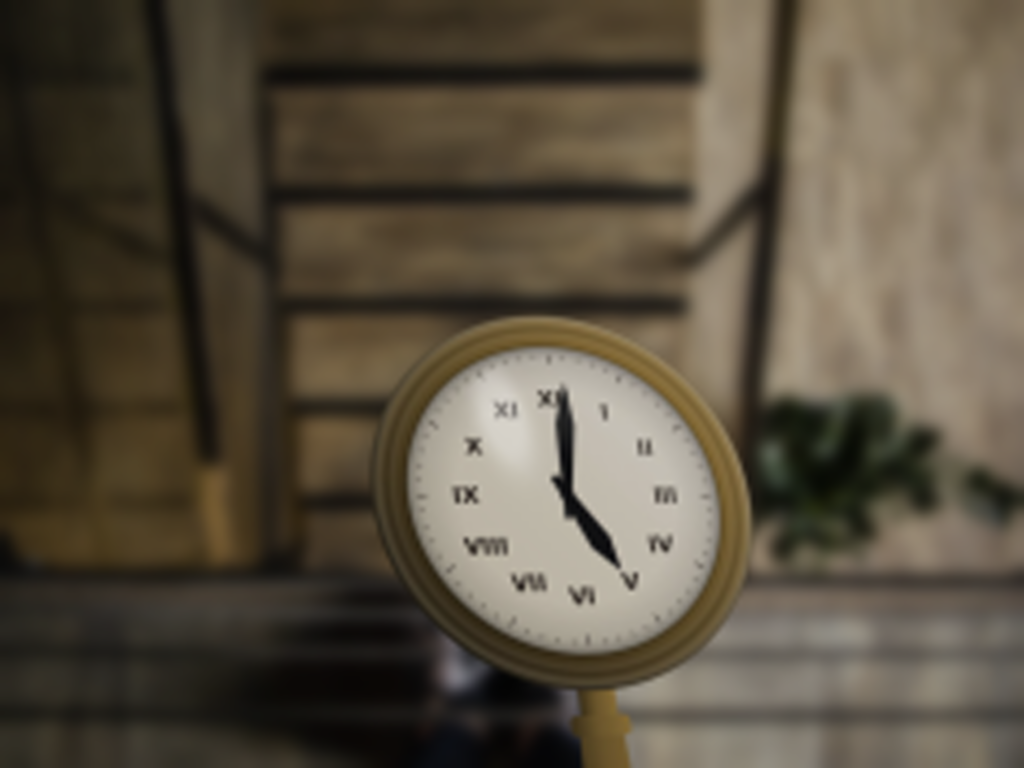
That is 5h01
